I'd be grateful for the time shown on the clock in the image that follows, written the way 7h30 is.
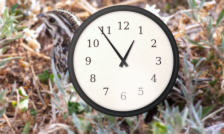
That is 12h54
